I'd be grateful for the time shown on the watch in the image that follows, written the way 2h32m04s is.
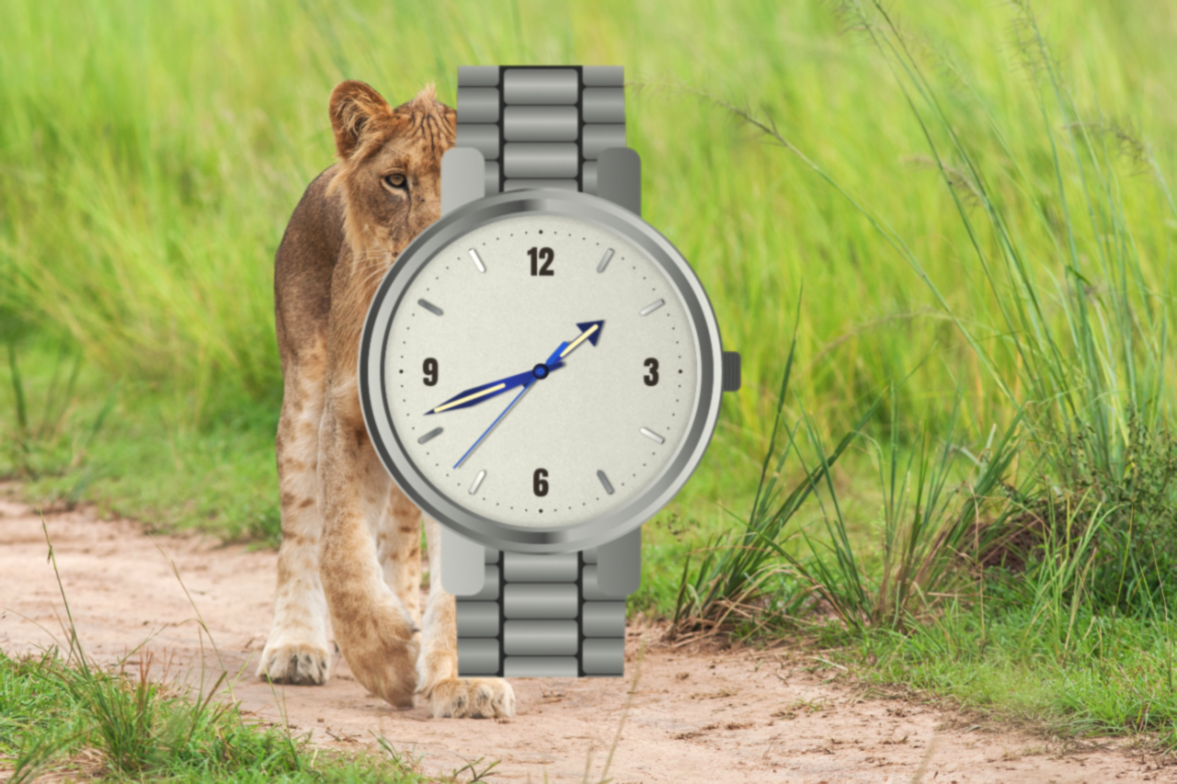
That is 1h41m37s
